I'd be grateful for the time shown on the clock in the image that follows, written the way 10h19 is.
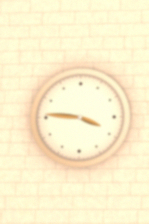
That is 3h46
